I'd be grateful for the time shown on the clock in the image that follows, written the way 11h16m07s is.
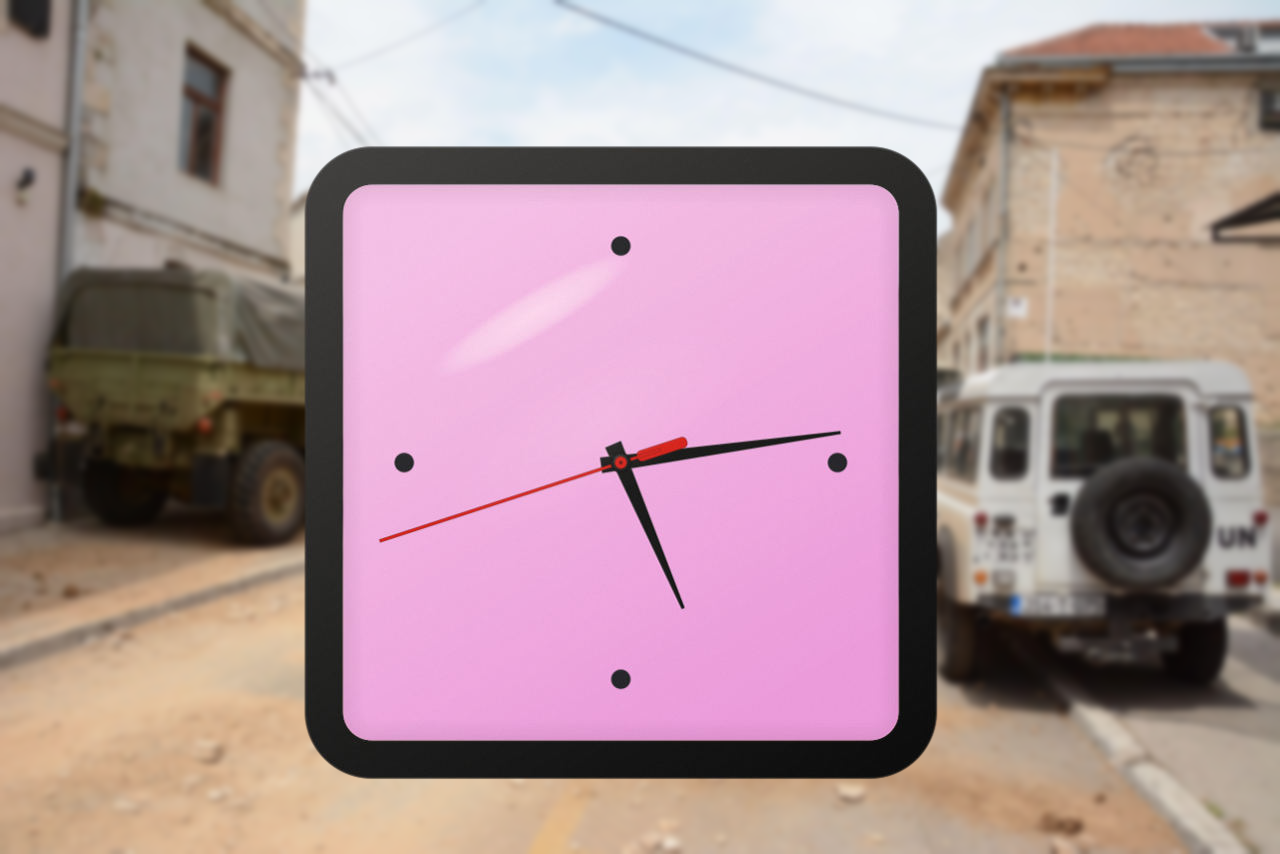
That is 5h13m42s
